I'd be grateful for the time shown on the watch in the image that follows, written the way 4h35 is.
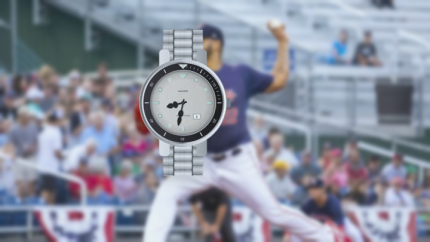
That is 8h32
